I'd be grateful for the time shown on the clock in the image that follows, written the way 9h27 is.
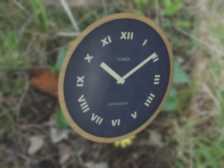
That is 10h09
